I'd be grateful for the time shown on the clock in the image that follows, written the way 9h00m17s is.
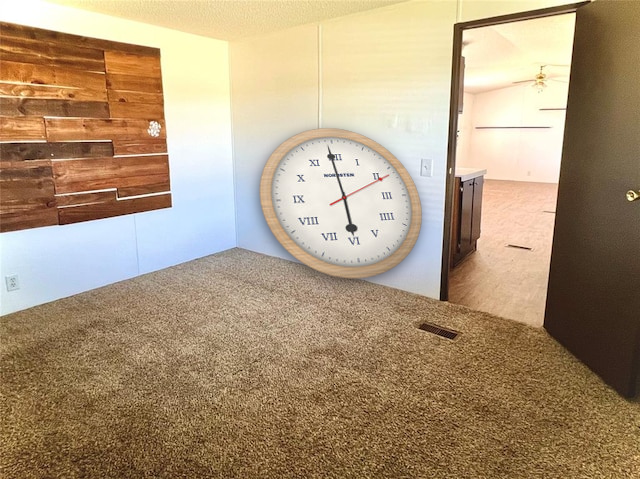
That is 5h59m11s
